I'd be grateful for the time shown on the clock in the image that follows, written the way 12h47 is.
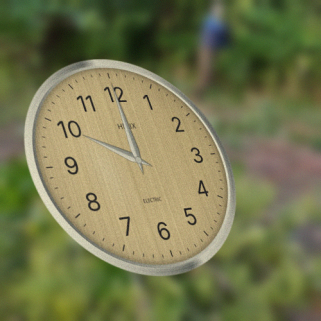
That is 10h00
